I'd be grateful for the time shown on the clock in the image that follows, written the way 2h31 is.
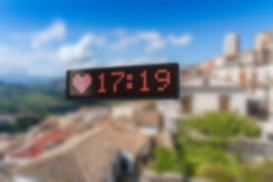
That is 17h19
